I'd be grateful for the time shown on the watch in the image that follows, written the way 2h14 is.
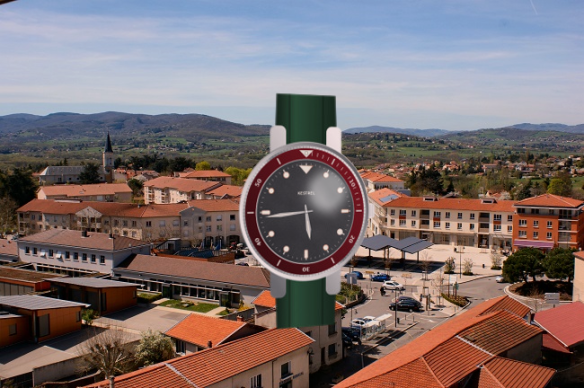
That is 5h44
